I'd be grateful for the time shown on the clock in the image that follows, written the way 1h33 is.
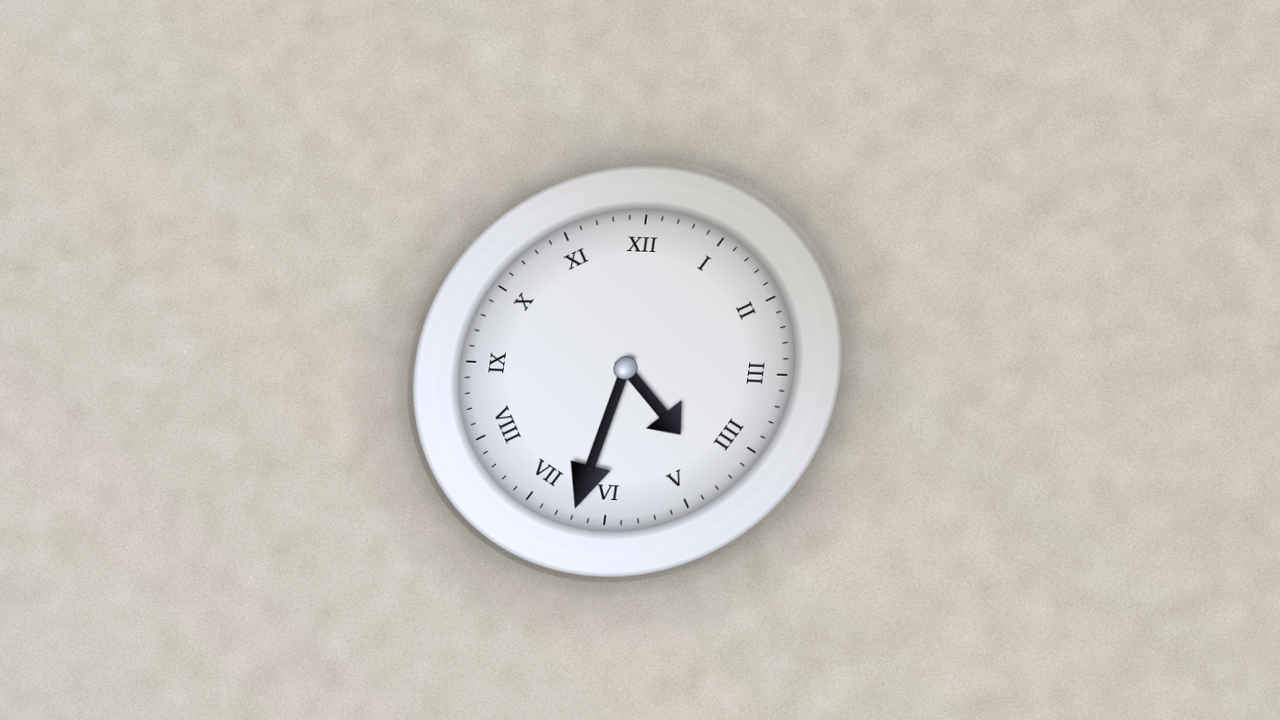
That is 4h32
